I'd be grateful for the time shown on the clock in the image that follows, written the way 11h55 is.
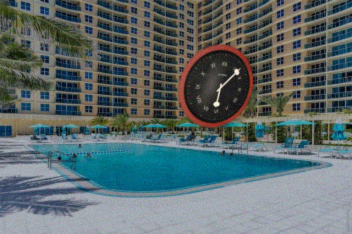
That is 6h07
